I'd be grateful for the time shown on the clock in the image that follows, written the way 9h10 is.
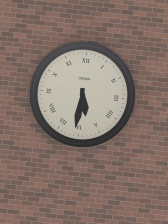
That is 5h31
